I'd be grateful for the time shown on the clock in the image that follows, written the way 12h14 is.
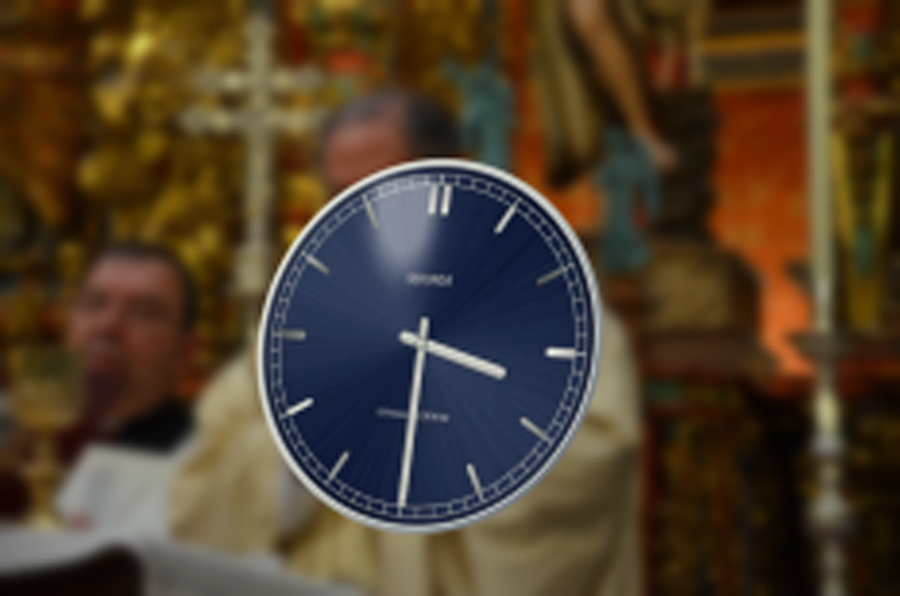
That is 3h30
